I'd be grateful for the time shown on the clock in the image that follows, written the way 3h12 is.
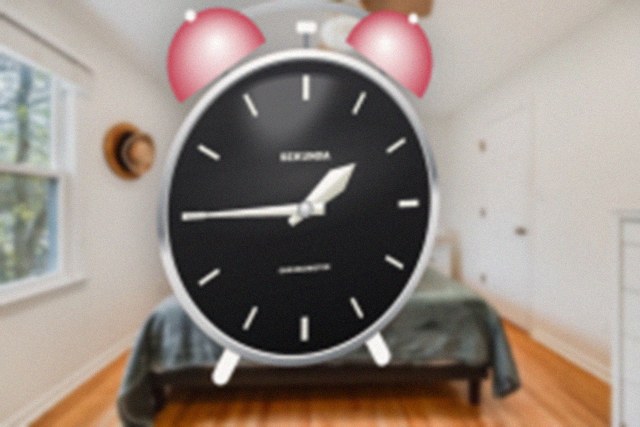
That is 1h45
